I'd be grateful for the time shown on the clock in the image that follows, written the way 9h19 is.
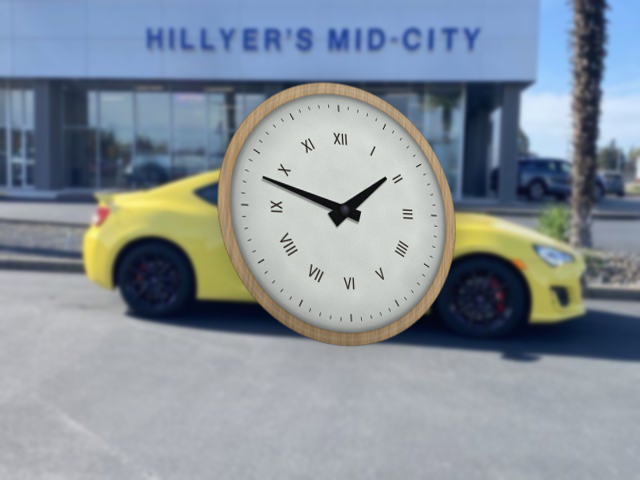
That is 1h48
